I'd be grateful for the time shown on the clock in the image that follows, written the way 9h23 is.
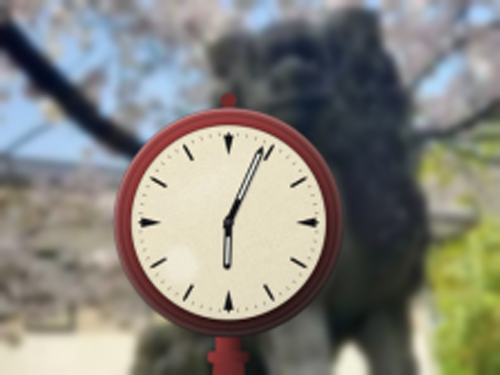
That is 6h04
